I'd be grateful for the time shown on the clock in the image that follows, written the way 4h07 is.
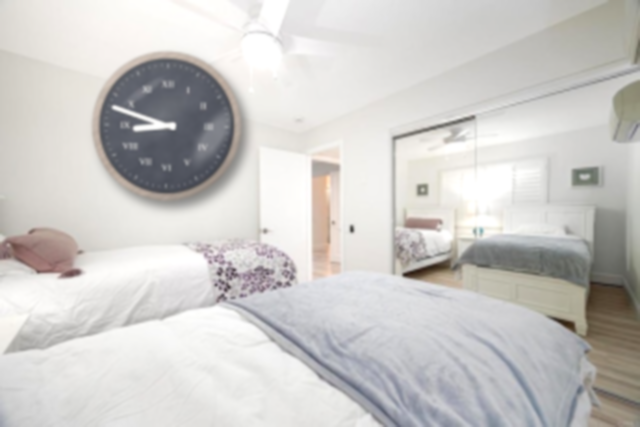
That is 8h48
